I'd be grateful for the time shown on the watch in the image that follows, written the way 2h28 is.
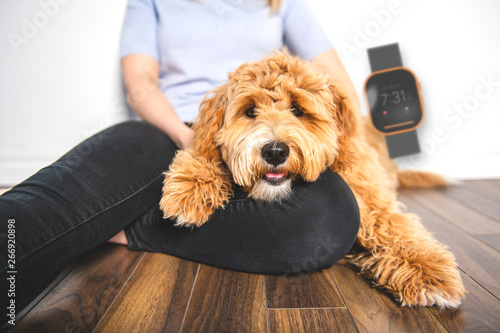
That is 7h31
